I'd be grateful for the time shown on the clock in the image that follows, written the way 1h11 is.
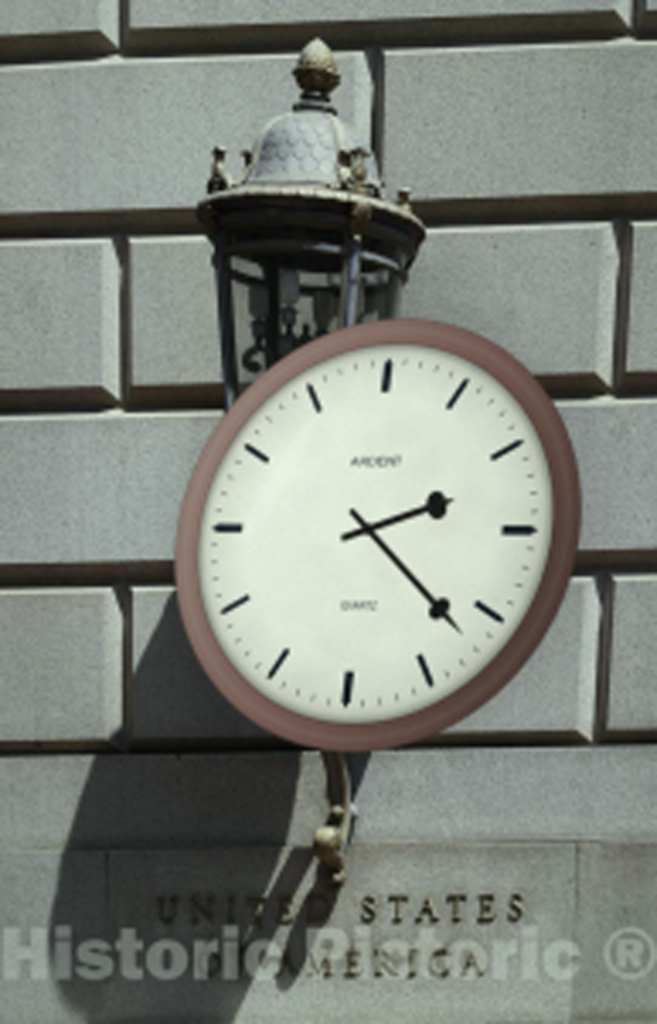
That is 2h22
